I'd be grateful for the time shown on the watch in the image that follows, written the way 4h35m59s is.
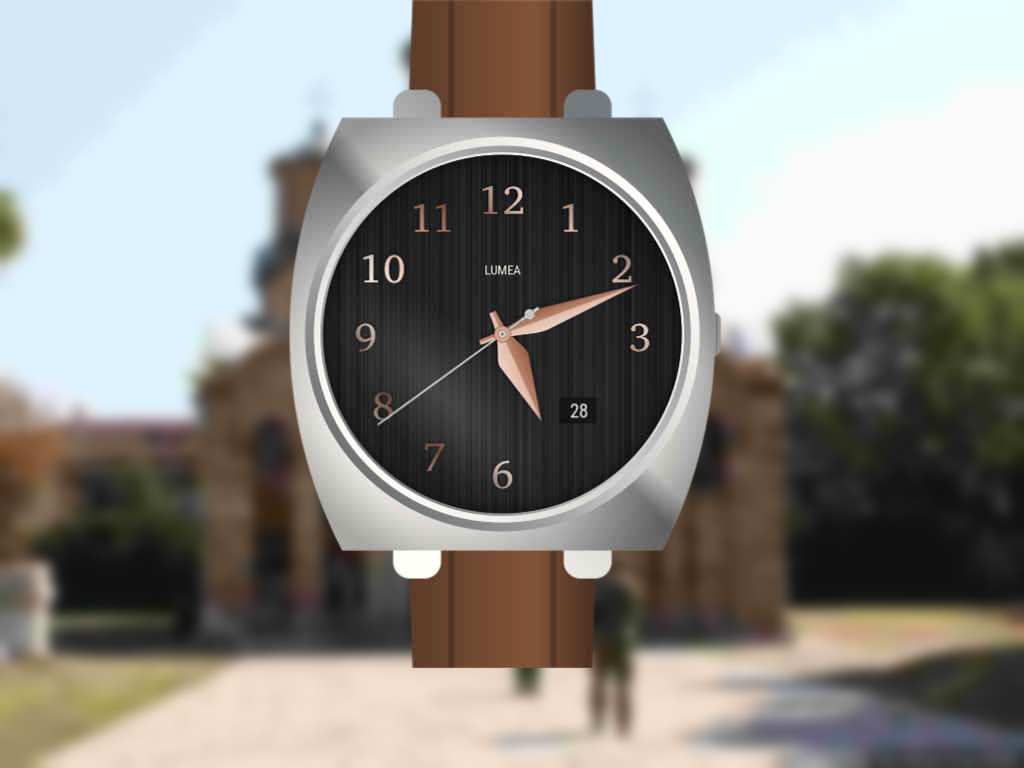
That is 5h11m39s
